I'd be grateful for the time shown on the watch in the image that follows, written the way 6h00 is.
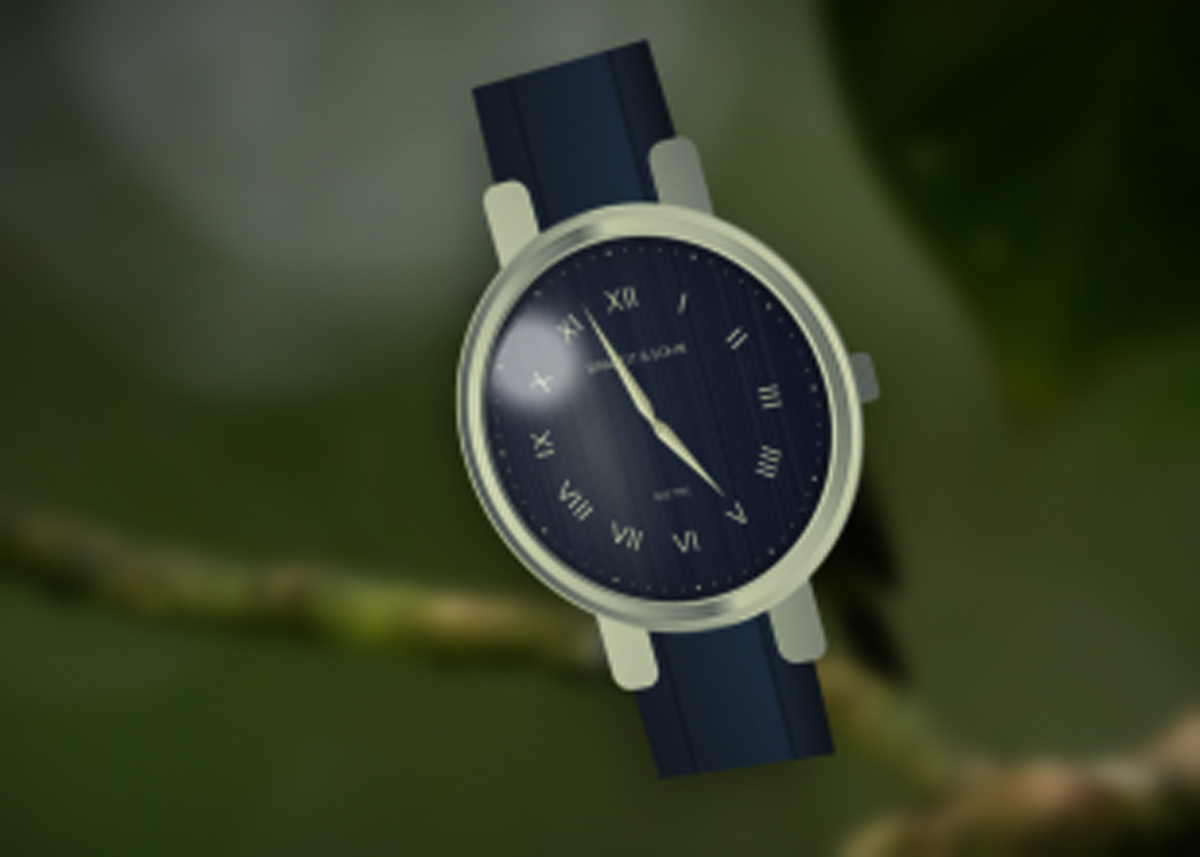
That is 4h57
